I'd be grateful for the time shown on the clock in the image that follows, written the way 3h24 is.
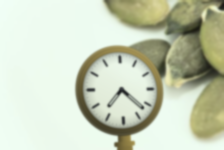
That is 7h22
